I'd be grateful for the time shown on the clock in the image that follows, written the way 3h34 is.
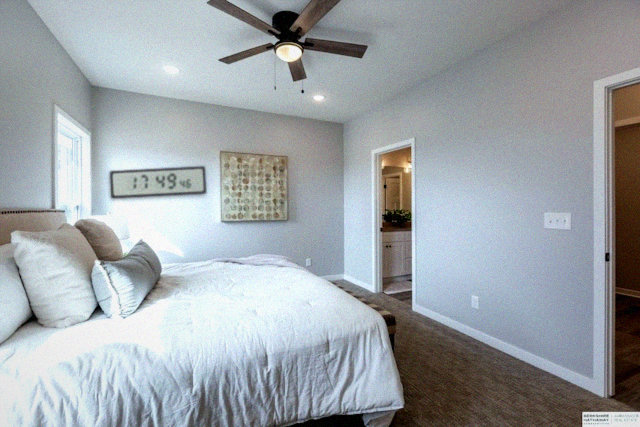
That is 17h49
